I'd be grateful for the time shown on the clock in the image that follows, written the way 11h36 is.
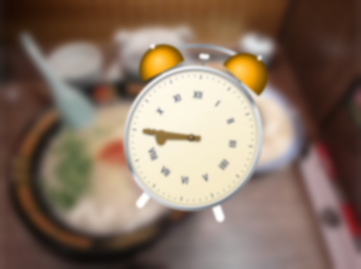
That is 8h45
